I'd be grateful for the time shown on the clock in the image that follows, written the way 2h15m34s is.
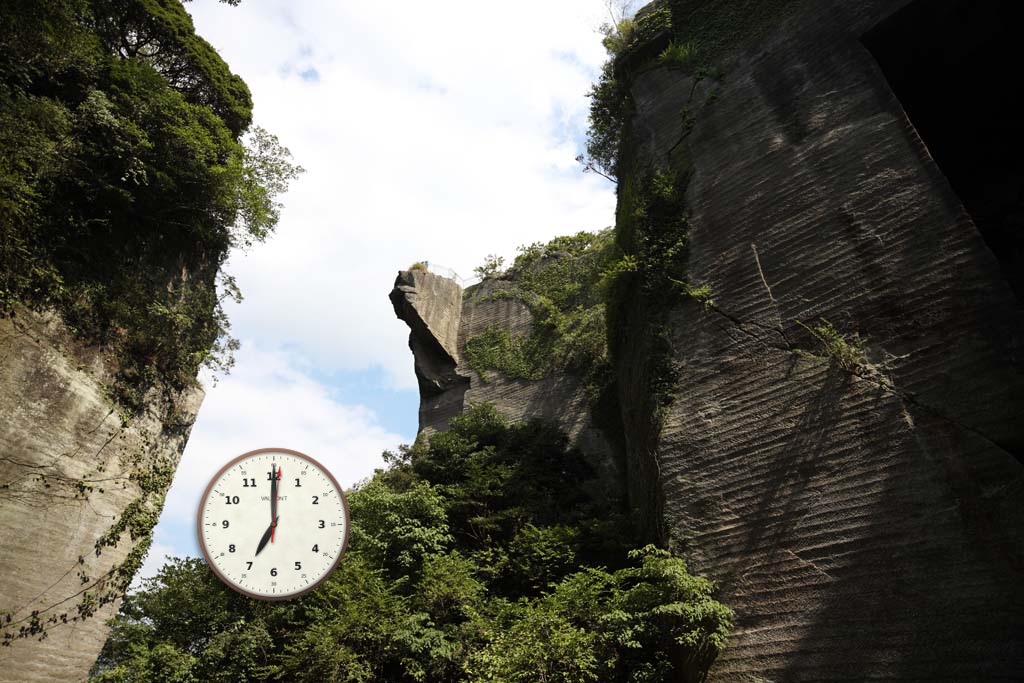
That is 7h00m01s
